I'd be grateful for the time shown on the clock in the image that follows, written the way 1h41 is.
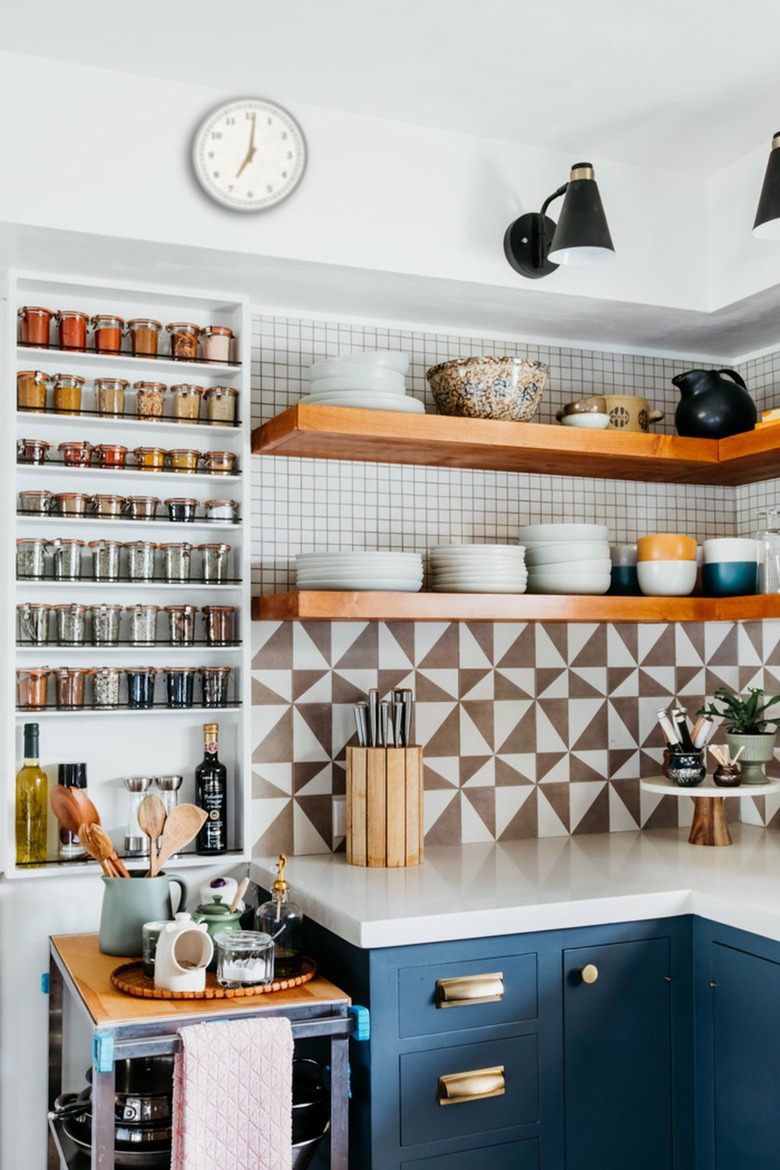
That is 7h01
